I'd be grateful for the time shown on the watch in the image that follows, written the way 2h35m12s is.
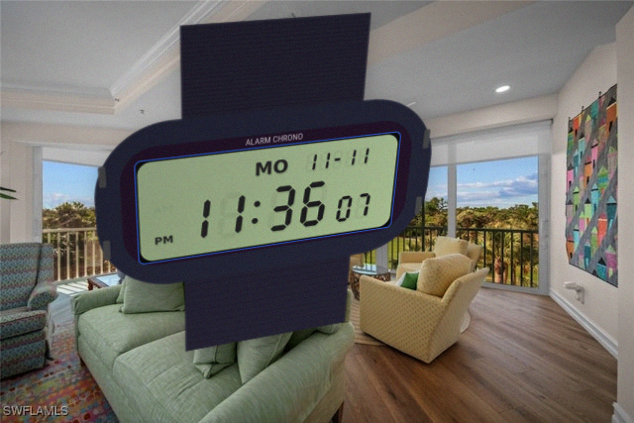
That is 11h36m07s
